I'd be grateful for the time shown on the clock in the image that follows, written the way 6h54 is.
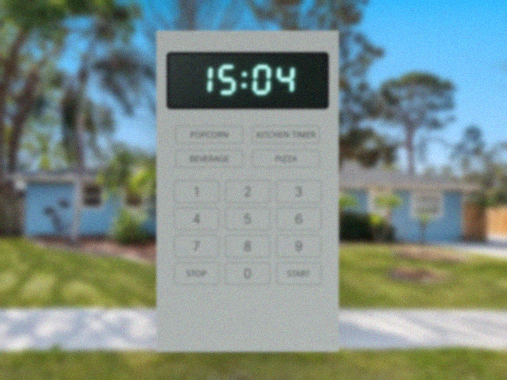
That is 15h04
